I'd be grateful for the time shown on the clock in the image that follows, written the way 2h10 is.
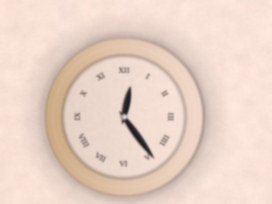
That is 12h24
